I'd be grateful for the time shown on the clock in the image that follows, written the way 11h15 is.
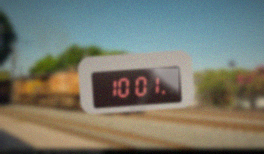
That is 10h01
